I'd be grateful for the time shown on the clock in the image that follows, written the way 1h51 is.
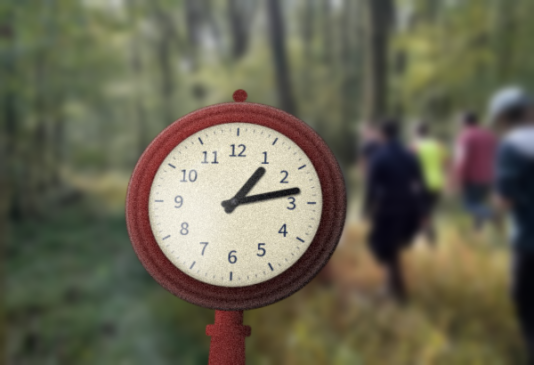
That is 1h13
